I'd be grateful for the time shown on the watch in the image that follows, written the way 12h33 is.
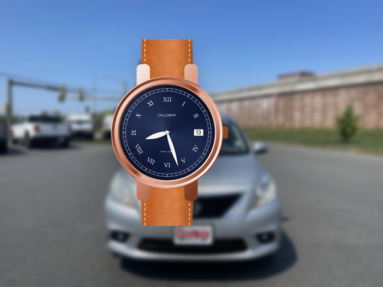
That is 8h27
